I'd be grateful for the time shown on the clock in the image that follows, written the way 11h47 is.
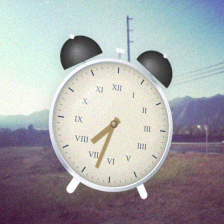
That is 7h33
